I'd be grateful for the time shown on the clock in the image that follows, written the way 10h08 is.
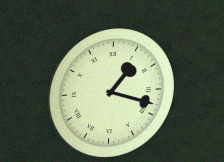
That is 1h18
